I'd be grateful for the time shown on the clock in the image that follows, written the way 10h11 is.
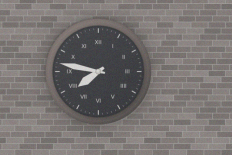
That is 7h47
